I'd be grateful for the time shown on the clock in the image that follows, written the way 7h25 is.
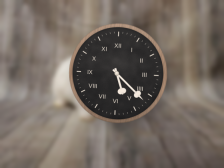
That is 5h22
